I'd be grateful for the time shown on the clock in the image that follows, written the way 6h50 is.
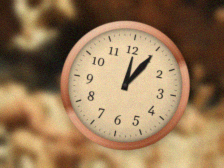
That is 12h05
